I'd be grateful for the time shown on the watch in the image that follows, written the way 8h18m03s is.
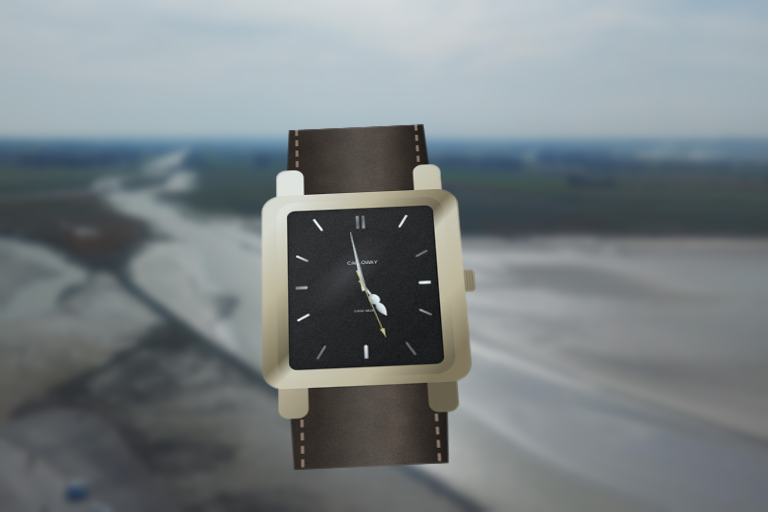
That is 4h58m27s
